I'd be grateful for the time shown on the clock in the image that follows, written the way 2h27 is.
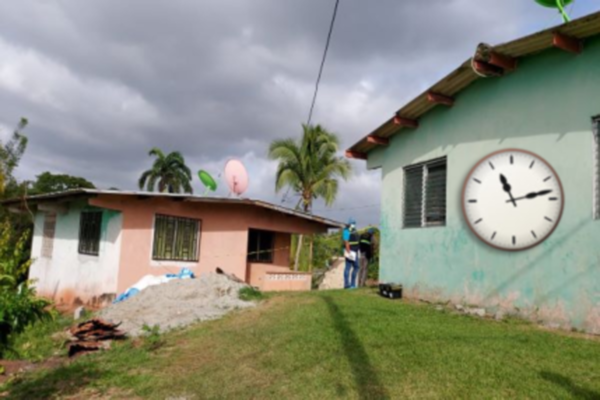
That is 11h13
